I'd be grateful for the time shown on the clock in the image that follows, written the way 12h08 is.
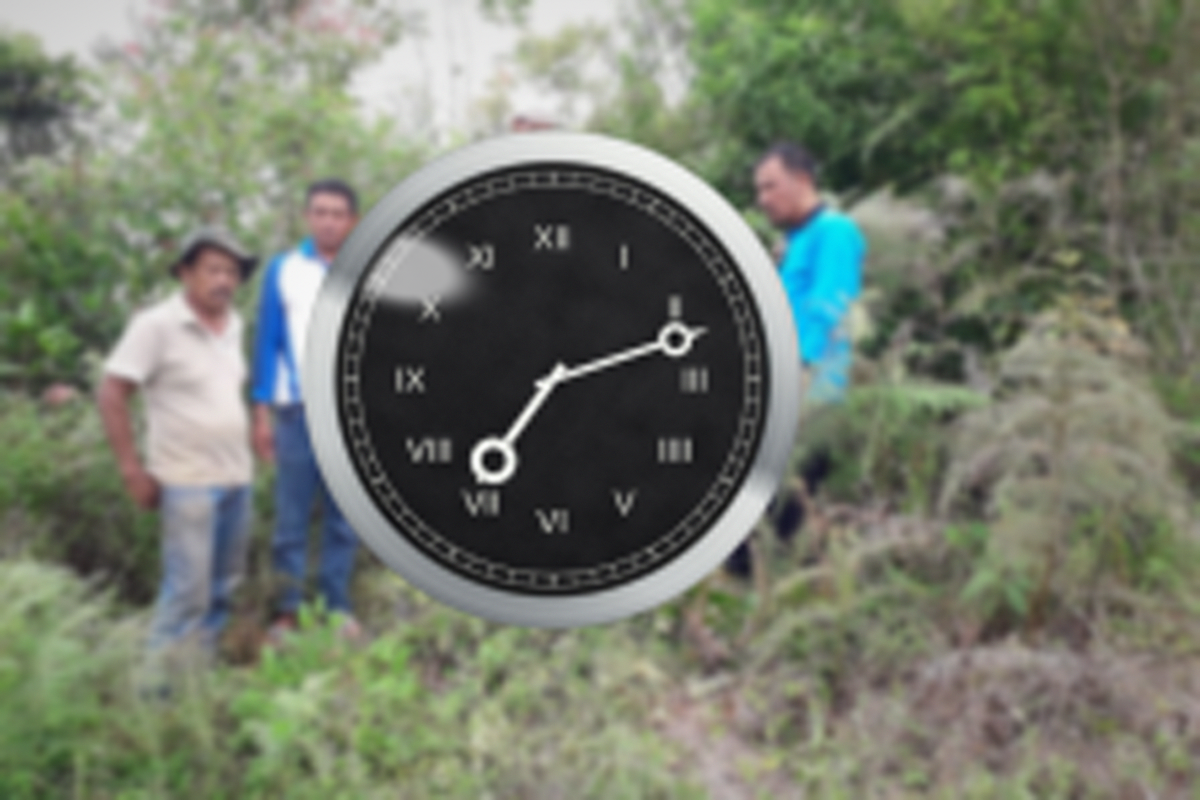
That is 7h12
